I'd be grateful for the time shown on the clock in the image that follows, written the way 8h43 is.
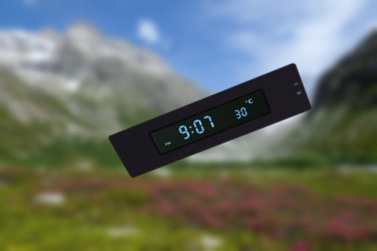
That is 9h07
